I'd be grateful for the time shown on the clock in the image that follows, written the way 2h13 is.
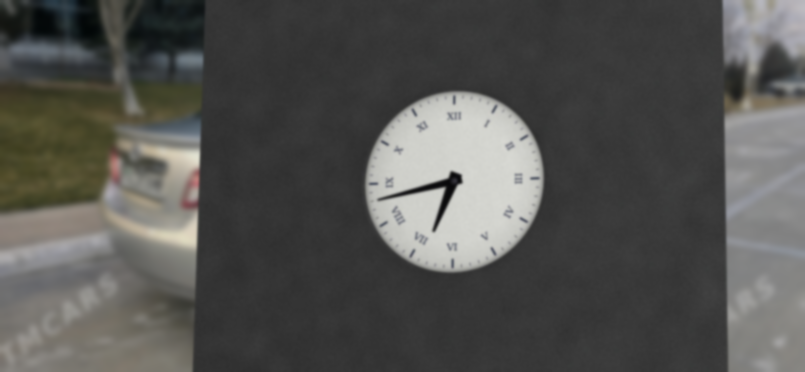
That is 6h43
